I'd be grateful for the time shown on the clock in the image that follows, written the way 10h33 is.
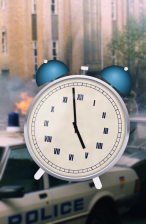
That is 4h58
